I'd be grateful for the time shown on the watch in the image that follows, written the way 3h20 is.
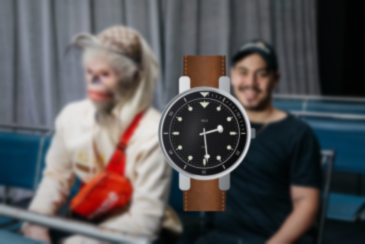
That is 2h29
